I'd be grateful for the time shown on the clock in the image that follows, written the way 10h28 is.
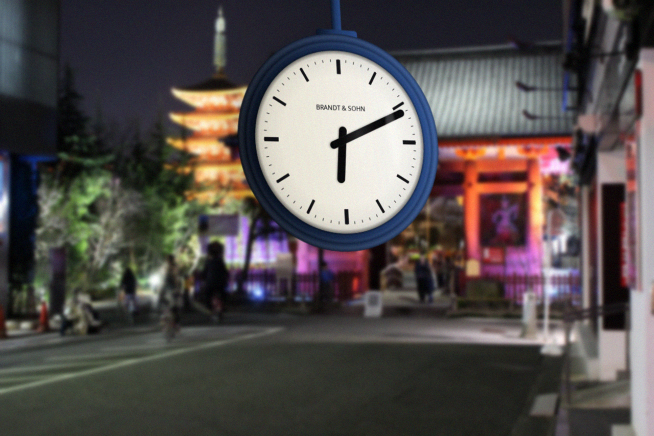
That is 6h11
